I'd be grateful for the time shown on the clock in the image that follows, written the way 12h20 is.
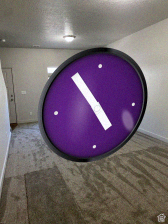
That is 4h54
